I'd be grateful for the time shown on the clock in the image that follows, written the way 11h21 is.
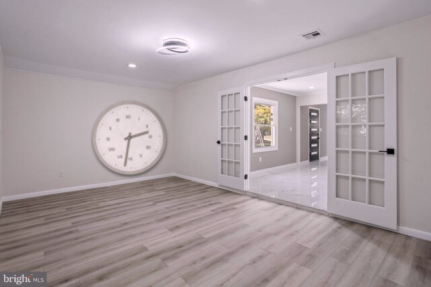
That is 2h32
